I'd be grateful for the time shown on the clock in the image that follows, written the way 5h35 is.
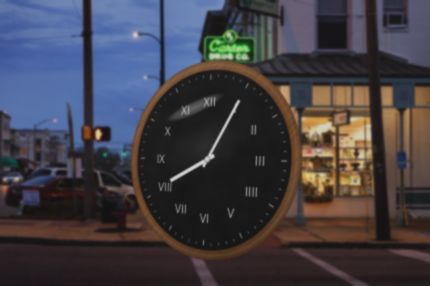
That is 8h05
